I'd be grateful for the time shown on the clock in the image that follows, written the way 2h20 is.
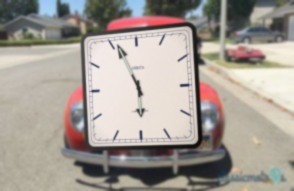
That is 5h56
